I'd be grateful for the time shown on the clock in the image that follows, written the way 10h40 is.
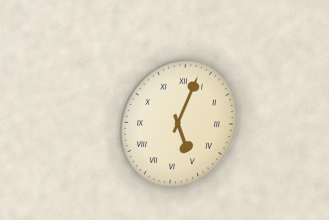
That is 5h03
